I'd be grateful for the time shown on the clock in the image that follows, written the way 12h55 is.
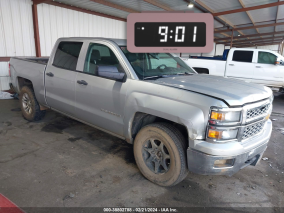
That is 9h01
